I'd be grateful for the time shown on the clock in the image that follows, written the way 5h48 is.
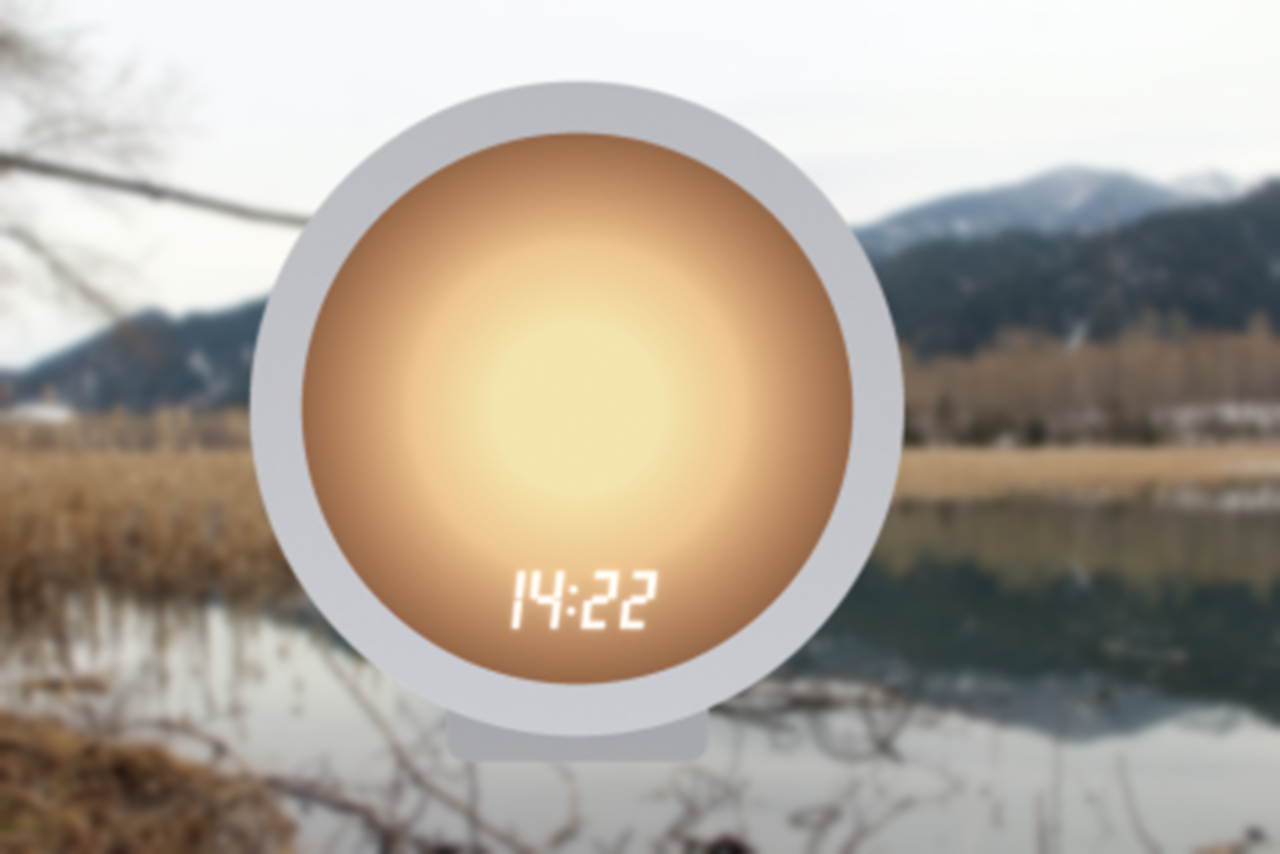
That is 14h22
